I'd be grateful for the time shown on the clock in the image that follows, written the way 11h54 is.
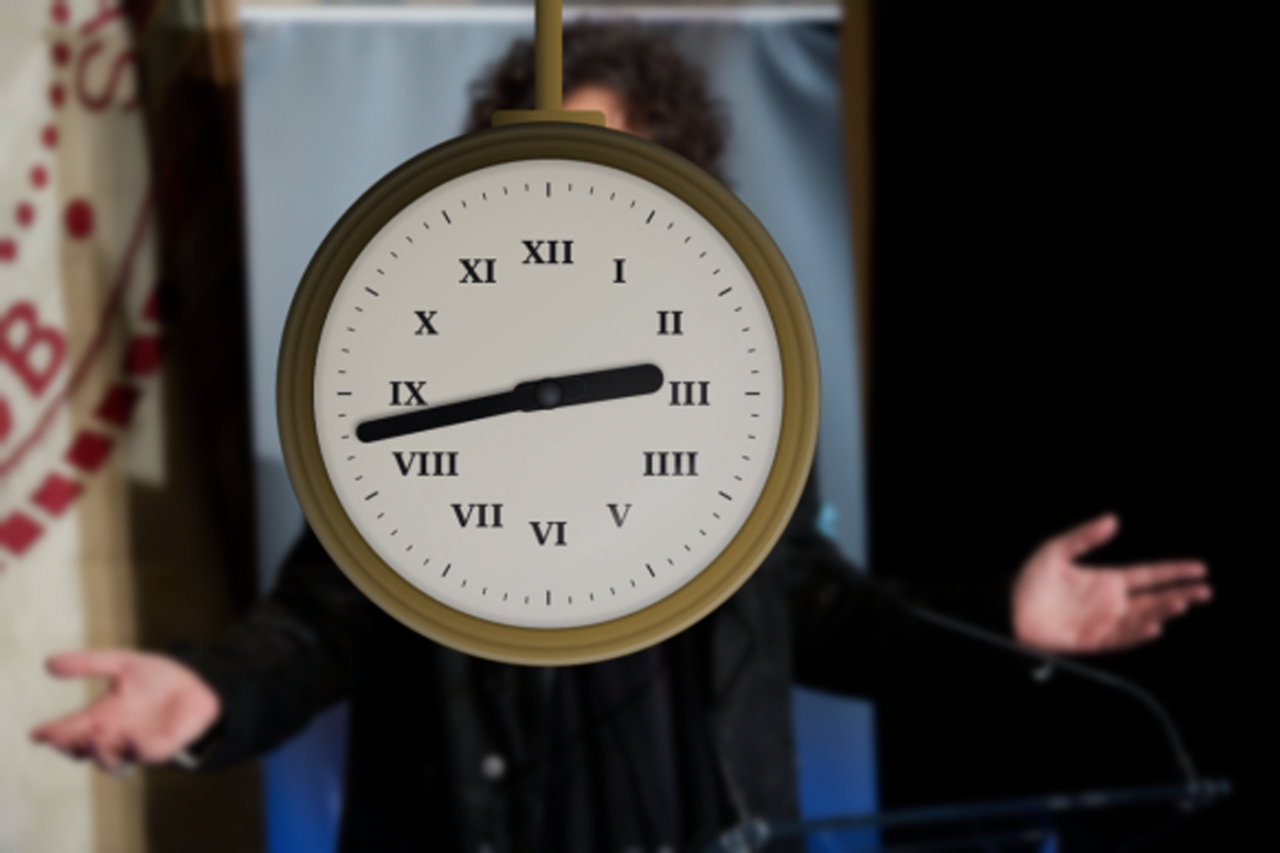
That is 2h43
